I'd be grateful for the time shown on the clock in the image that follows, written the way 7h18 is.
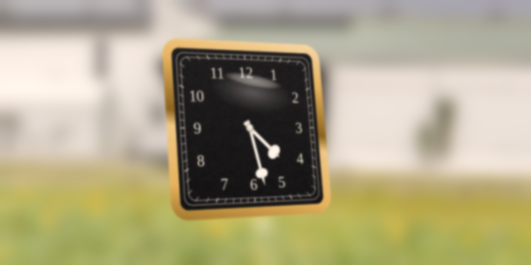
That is 4h28
